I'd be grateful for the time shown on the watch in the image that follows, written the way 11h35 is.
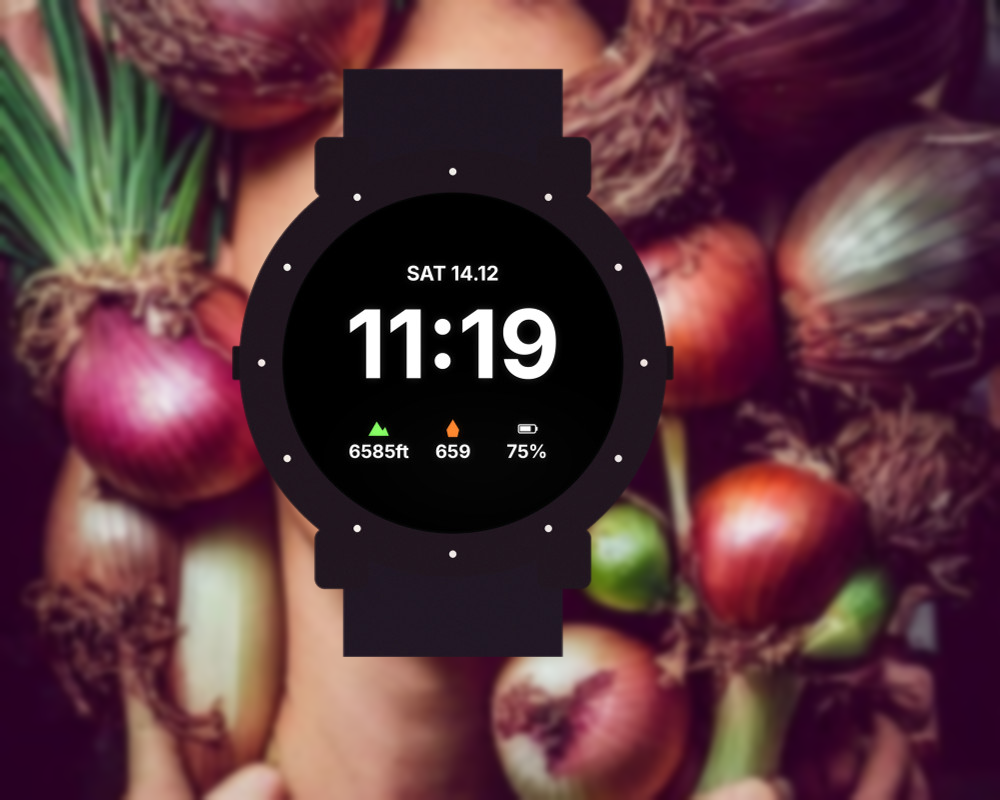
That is 11h19
